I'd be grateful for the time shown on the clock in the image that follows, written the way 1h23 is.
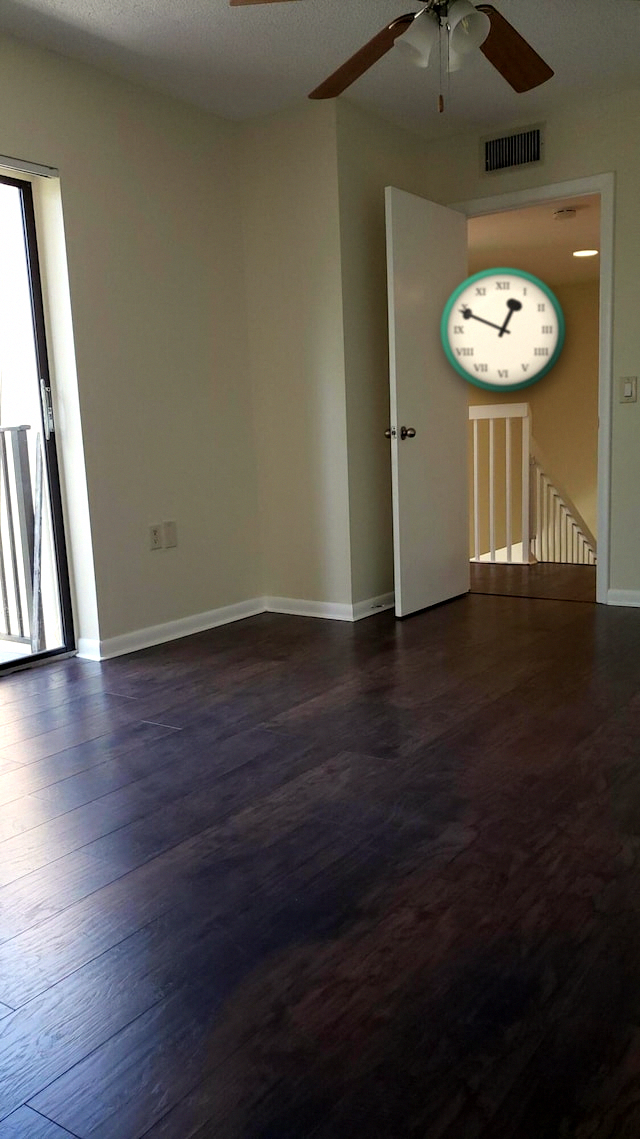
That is 12h49
